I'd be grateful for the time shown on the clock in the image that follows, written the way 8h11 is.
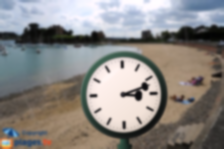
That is 3h12
